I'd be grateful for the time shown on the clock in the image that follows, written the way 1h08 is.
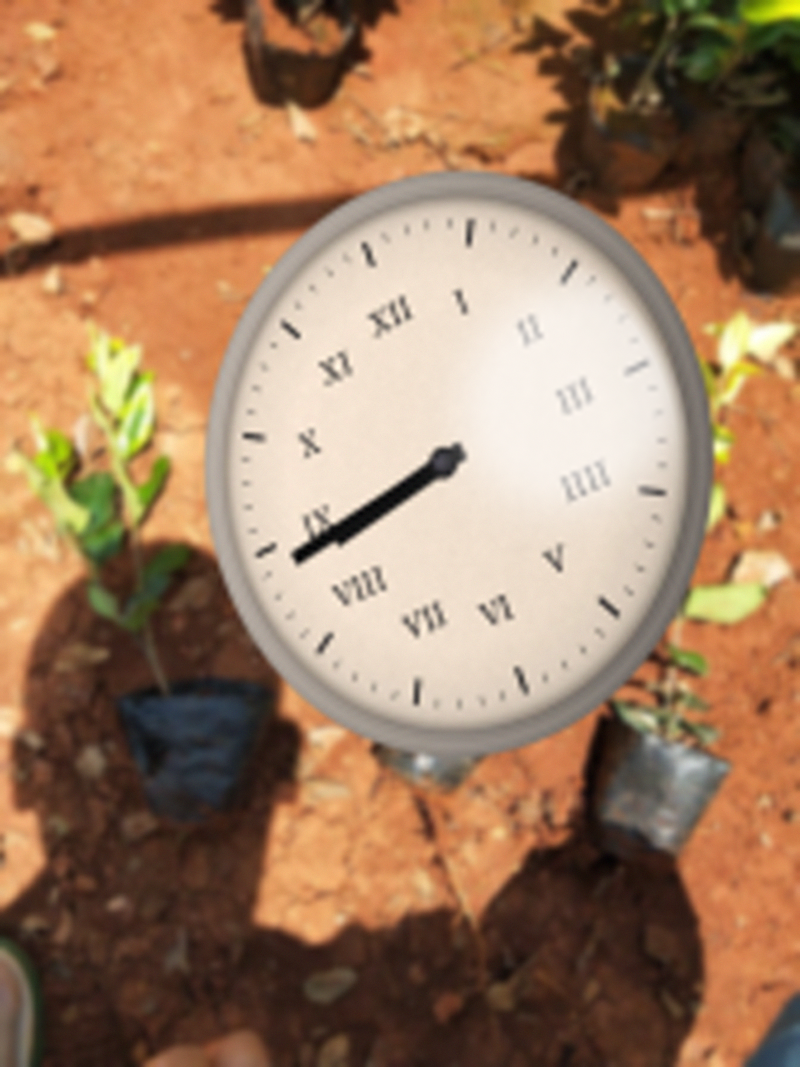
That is 8h44
